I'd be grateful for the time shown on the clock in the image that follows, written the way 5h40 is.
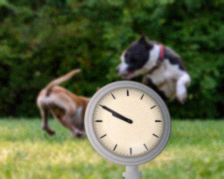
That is 9h50
